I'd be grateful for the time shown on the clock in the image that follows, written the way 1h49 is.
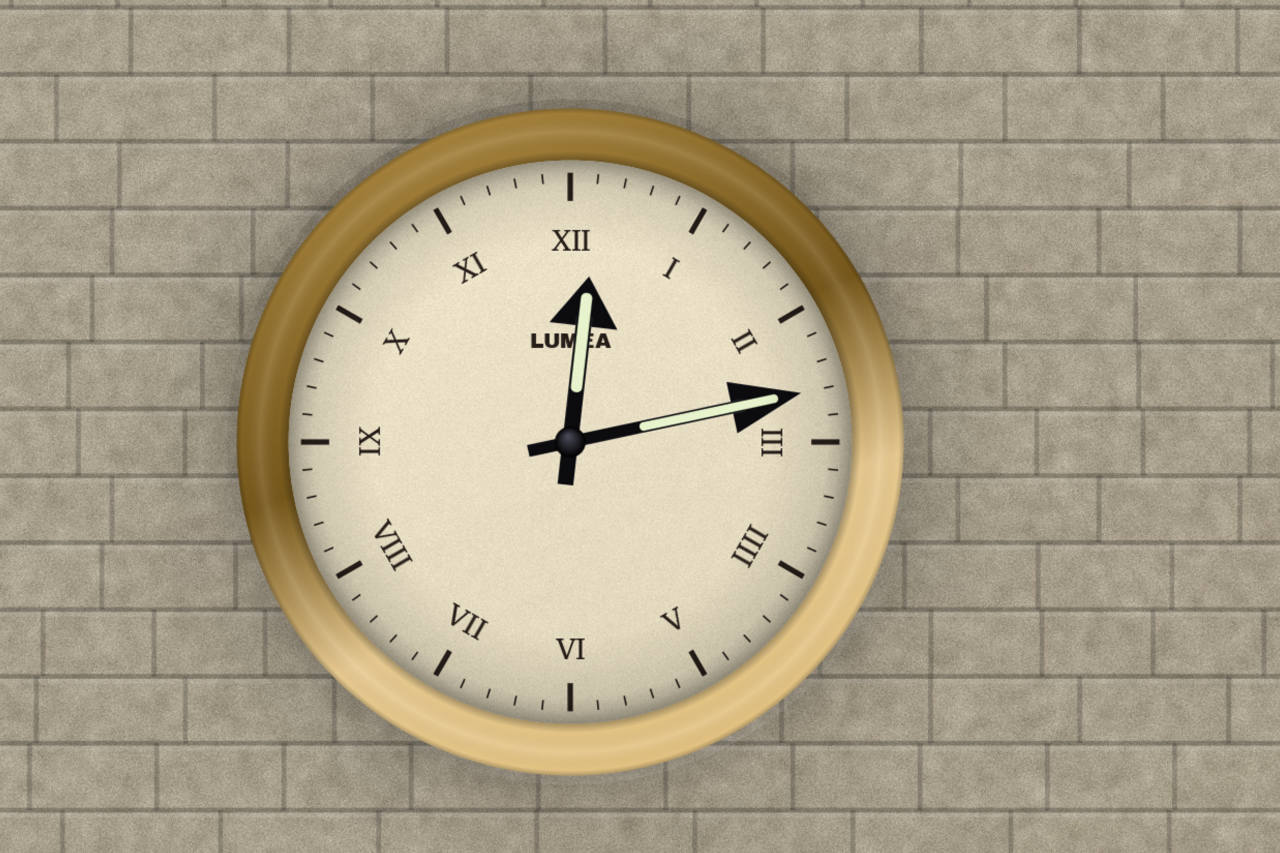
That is 12h13
